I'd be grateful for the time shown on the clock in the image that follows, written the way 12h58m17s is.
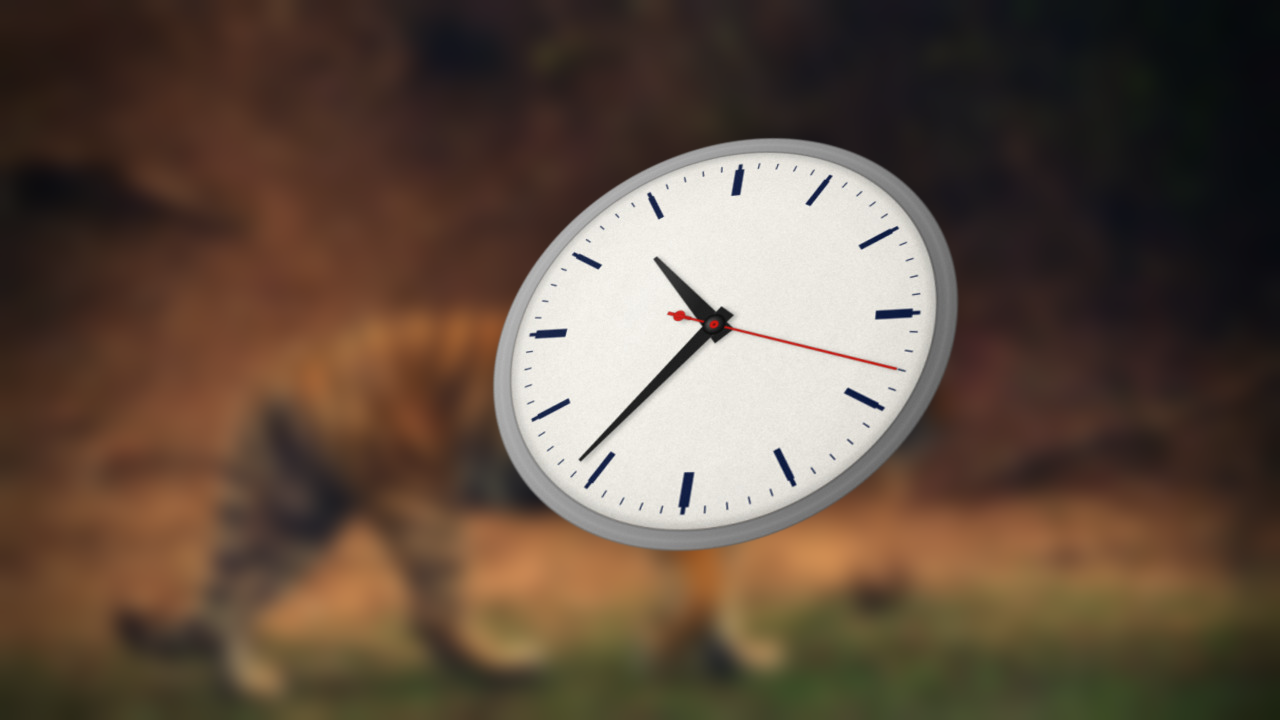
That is 10h36m18s
